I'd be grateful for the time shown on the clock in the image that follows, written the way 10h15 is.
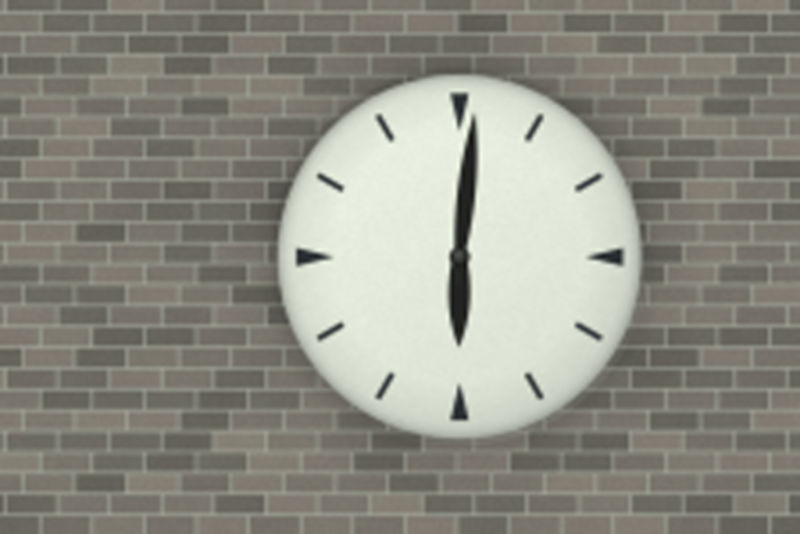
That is 6h01
